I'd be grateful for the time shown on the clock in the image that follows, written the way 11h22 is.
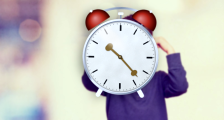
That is 10h23
